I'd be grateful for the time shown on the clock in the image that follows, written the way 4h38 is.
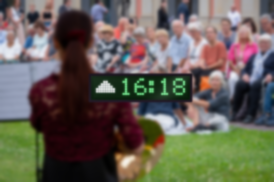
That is 16h18
